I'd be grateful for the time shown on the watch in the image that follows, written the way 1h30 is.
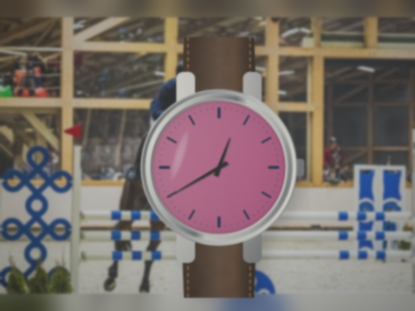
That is 12h40
